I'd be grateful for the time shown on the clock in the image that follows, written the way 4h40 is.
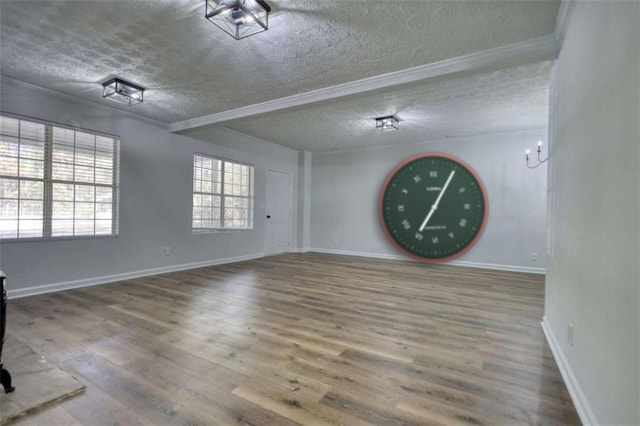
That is 7h05
